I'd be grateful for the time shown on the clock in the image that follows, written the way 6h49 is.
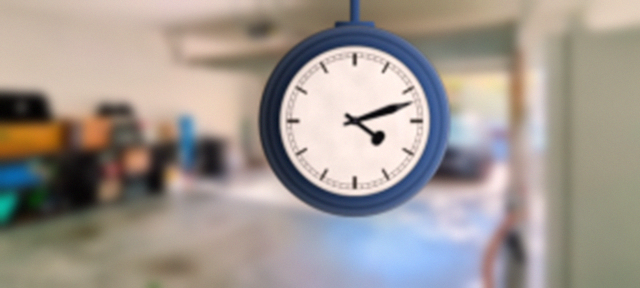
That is 4h12
